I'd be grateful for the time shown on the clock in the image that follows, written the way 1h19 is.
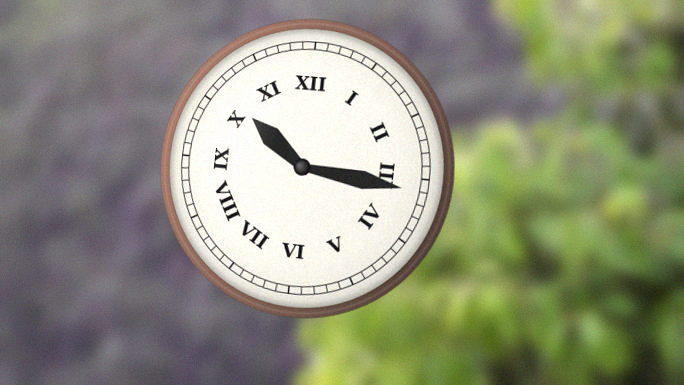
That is 10h16
